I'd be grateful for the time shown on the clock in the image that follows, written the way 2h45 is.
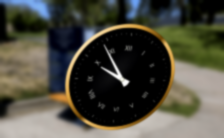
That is 9h54
